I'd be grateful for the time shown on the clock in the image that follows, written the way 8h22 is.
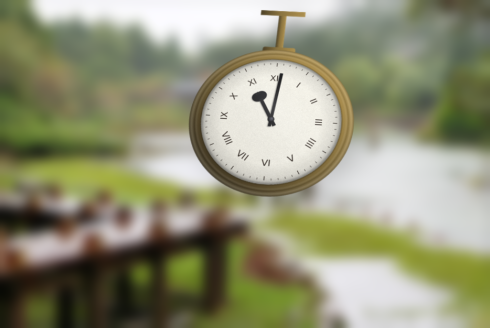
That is 11h01
